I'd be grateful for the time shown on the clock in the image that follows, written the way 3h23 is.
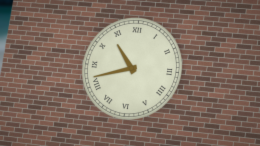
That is 10h42
